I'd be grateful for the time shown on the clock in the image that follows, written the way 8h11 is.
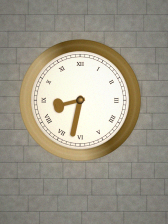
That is 8h32
